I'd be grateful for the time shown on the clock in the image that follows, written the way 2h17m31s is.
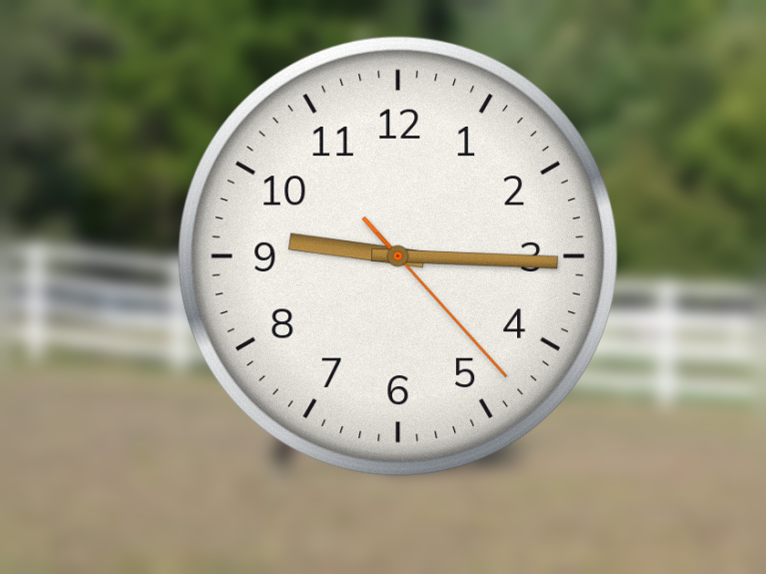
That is 9h15m23s
